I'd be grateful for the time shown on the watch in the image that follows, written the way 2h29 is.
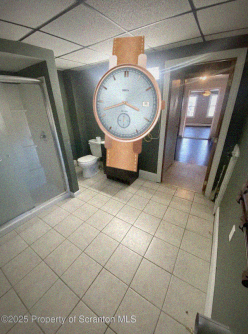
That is 3h42
